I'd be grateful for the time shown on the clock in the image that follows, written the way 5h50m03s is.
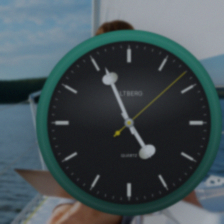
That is 4h56m08s
